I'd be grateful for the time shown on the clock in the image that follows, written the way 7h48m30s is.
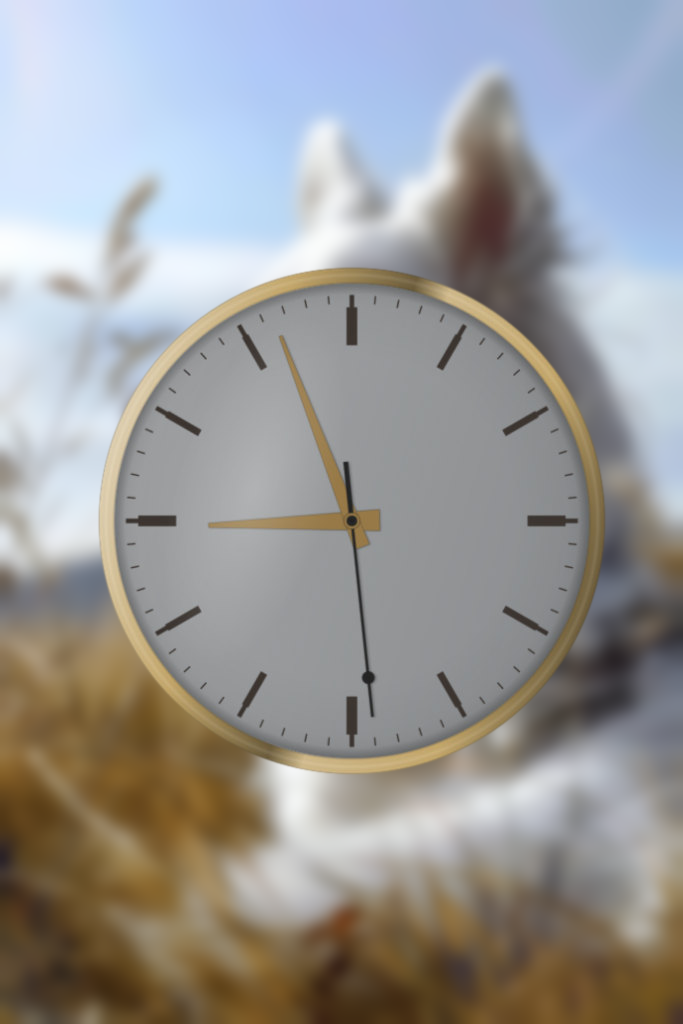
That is 8h56m29s
